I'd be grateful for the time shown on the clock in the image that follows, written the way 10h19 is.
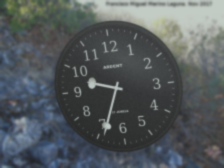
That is 9h34
